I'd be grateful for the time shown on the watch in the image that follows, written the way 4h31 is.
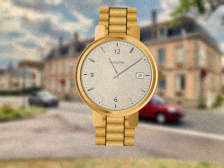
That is 11h09
